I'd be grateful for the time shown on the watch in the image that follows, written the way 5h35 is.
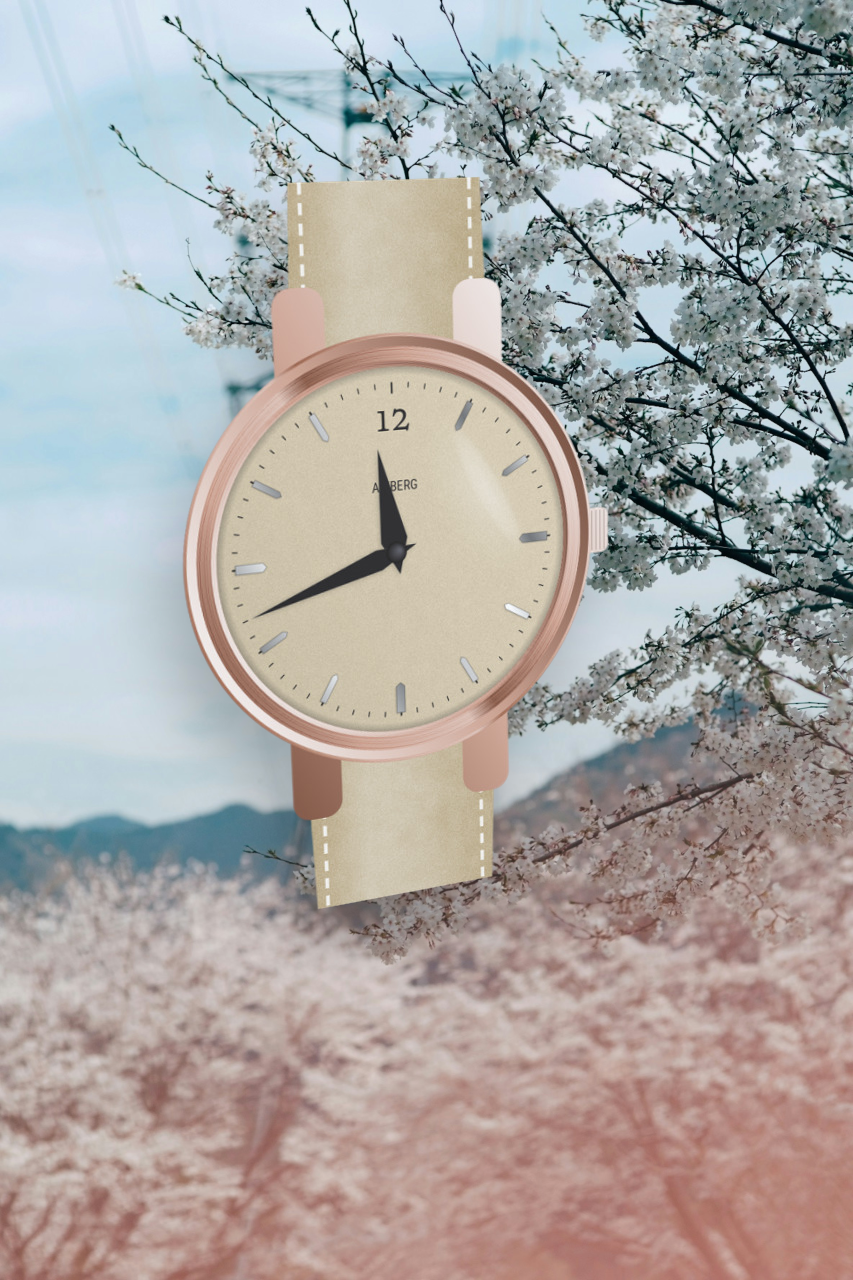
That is 11h42
